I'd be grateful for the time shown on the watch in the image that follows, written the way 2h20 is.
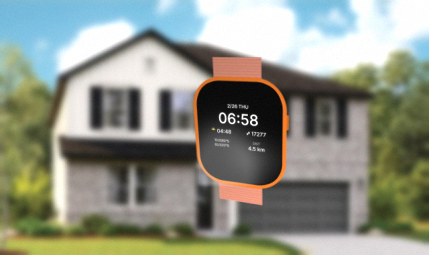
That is 6h58
